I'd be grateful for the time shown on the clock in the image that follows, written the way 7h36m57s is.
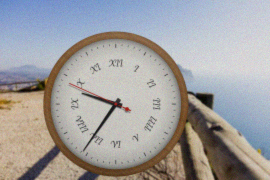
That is 9h35m49s
